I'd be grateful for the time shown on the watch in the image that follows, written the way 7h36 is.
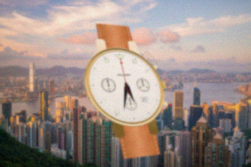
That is 5h33
